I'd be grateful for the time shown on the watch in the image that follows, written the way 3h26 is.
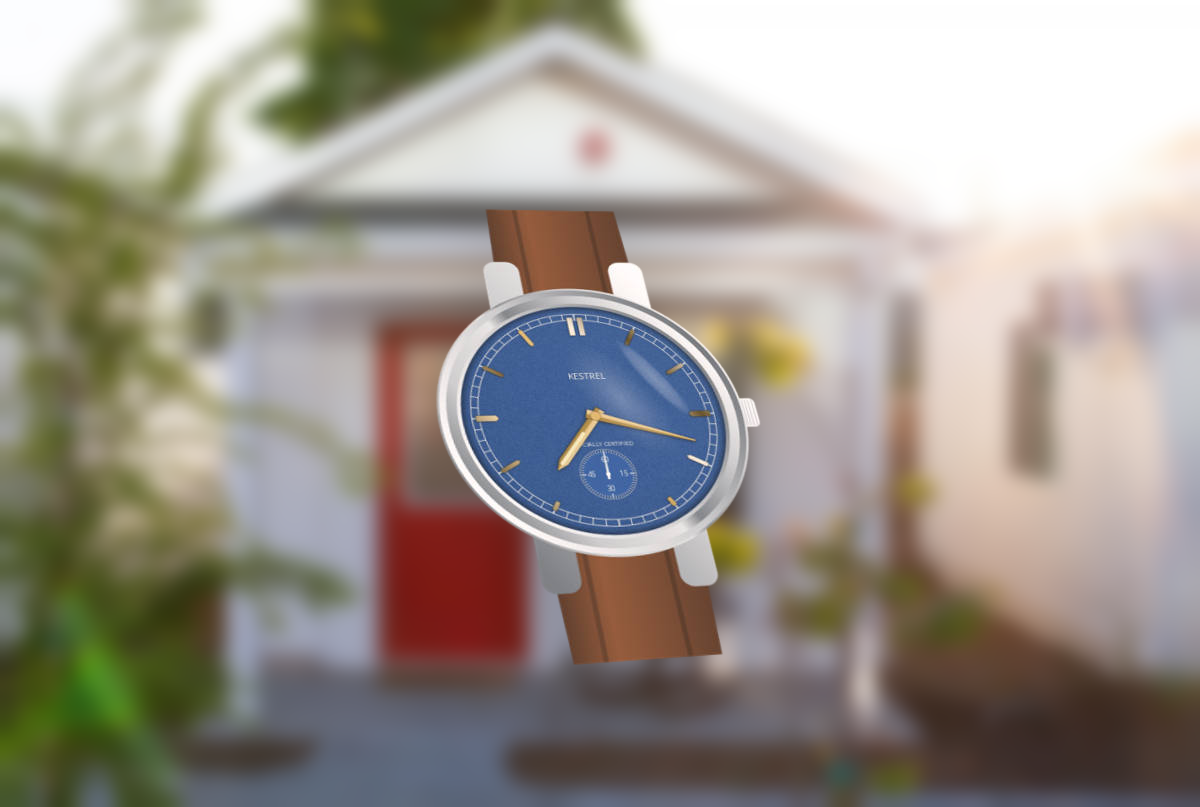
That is 7h18
